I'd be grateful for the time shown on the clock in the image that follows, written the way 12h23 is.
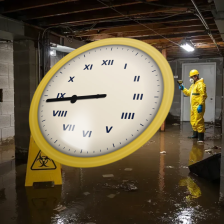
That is 8h44
